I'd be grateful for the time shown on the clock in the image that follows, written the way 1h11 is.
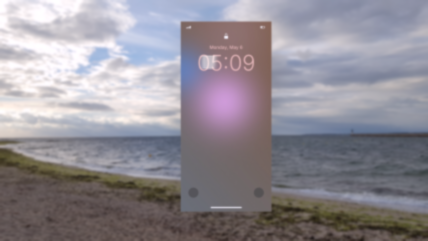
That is 5h09
